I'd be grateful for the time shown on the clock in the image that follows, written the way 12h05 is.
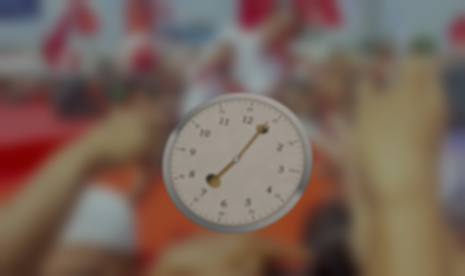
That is 7h04
